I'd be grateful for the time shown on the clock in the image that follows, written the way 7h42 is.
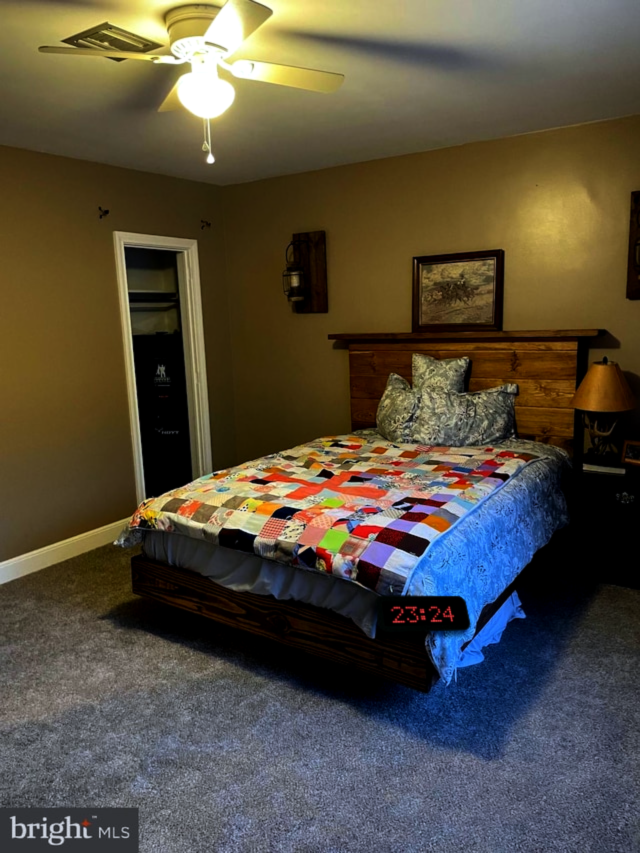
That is 23h24
